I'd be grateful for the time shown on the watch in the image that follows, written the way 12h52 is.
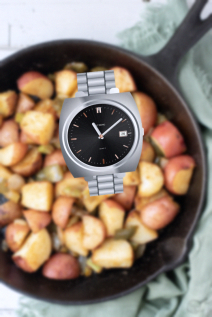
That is 11h09
